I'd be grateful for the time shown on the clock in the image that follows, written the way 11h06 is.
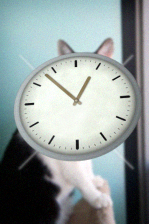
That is 12h53
